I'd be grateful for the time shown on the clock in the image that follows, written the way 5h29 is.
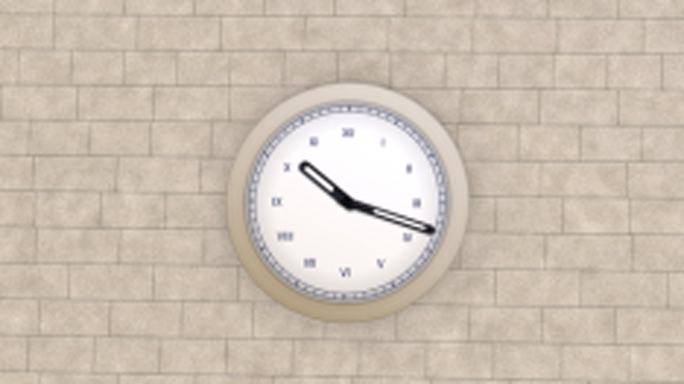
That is 10h18
